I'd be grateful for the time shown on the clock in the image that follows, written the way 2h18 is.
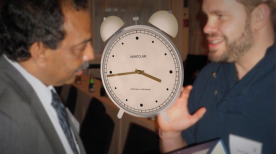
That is 3h44
